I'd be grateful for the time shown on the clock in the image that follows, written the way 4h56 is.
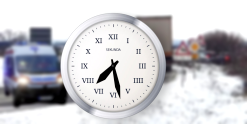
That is 7h28
